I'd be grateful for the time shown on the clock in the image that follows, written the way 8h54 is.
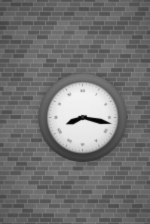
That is 8h17
